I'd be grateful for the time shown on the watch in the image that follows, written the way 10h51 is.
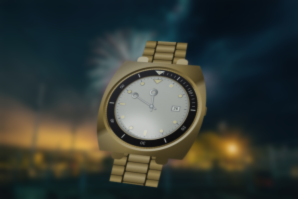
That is 11h50
